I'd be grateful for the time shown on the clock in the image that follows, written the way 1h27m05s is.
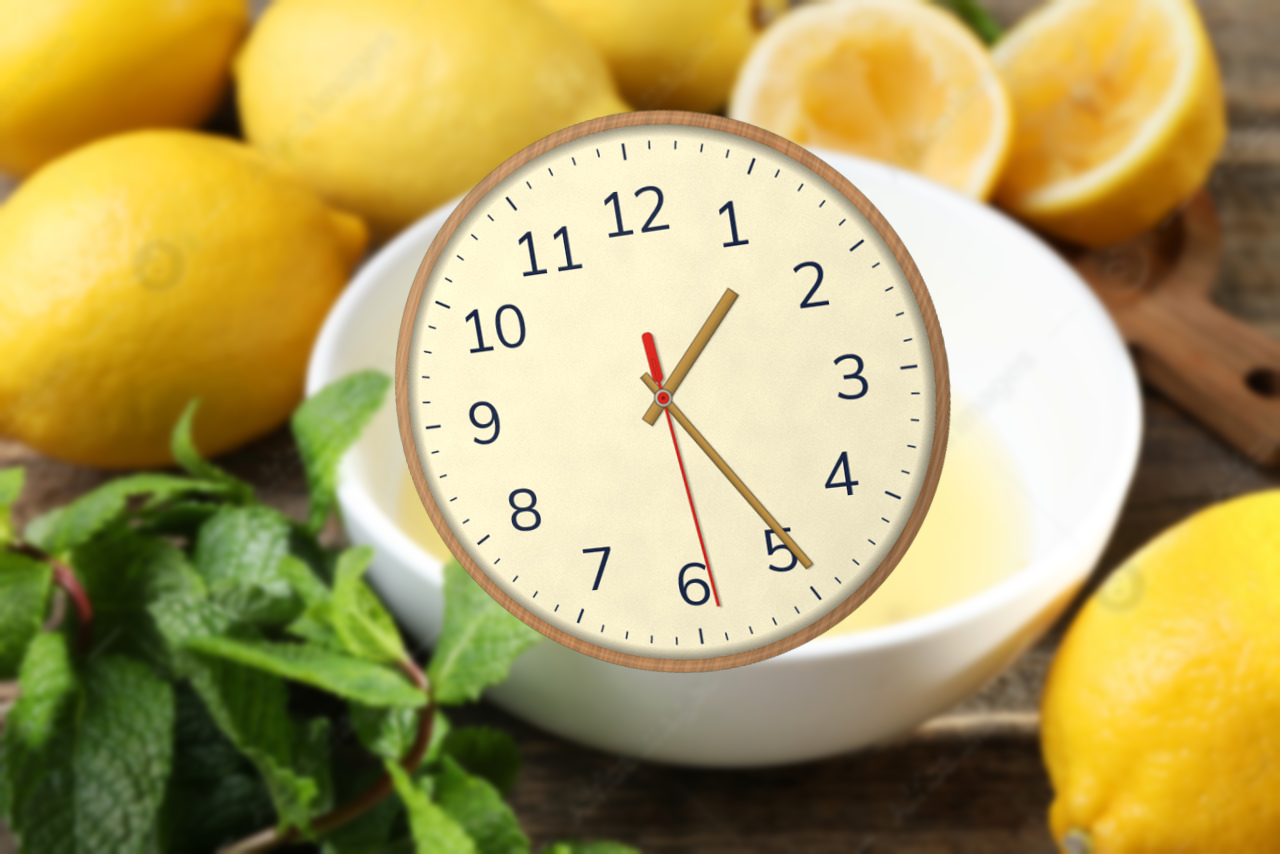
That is 1h24m29s
